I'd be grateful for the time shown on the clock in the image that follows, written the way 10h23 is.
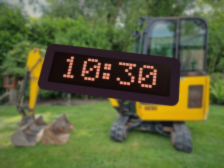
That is 10h30
